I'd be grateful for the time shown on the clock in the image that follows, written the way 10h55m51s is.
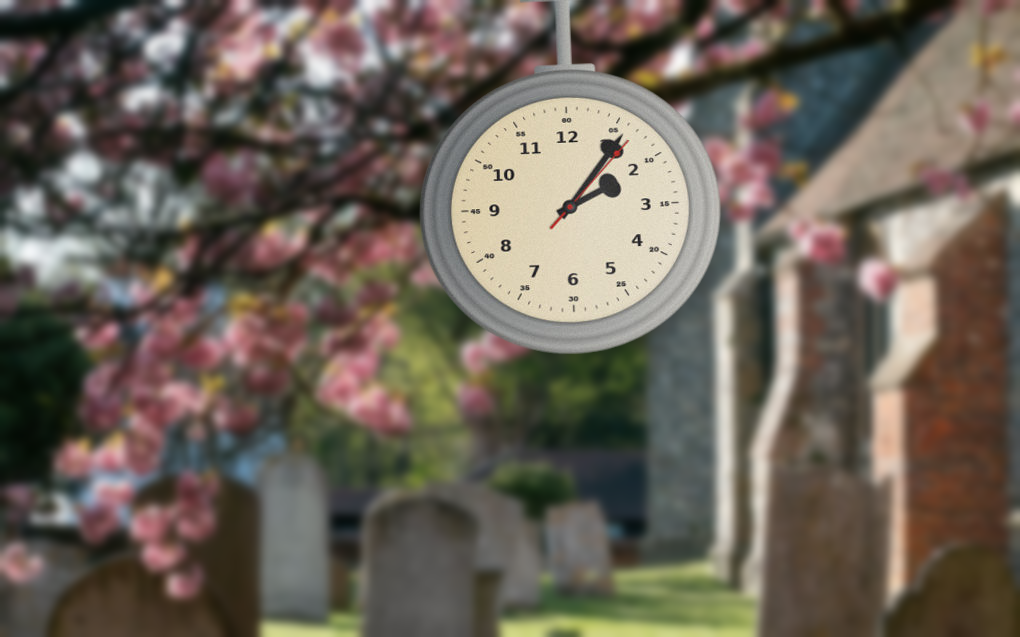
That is 2h06m07s
